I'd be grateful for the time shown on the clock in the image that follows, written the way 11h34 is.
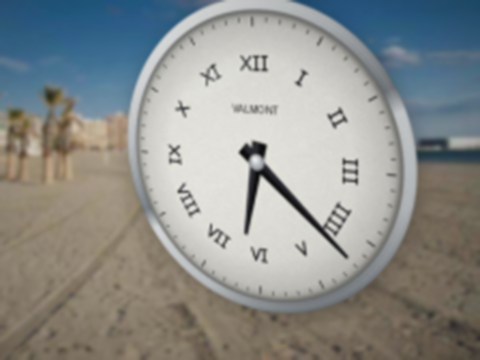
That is 6h22
